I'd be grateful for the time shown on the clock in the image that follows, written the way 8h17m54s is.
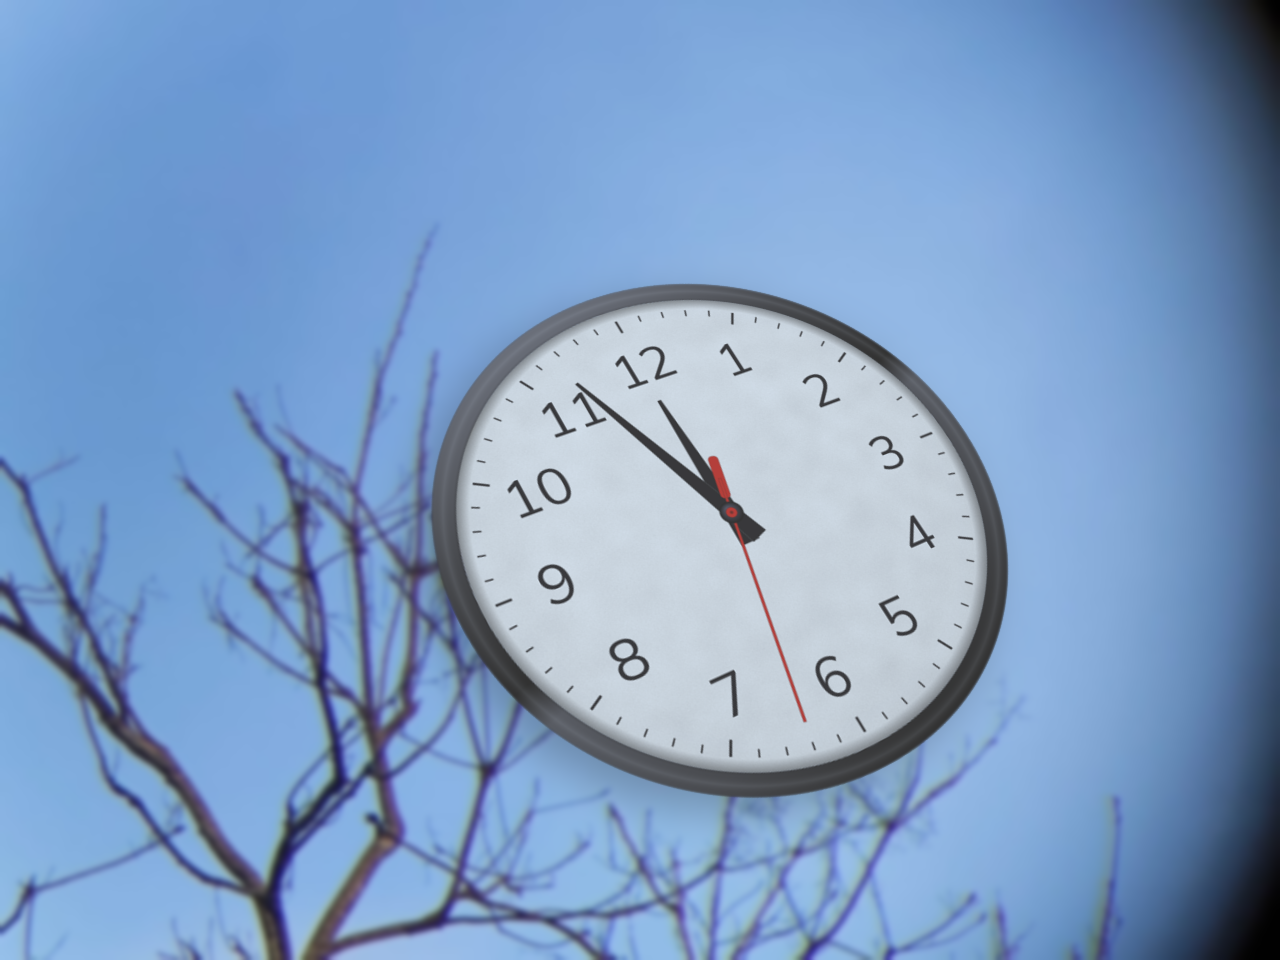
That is 11h56m32s
